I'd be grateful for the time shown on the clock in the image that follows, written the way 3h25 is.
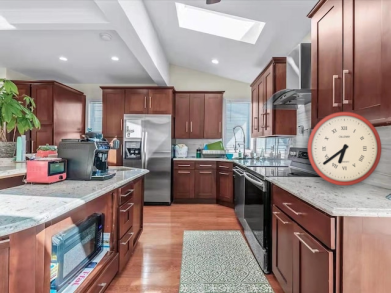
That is 6h39
